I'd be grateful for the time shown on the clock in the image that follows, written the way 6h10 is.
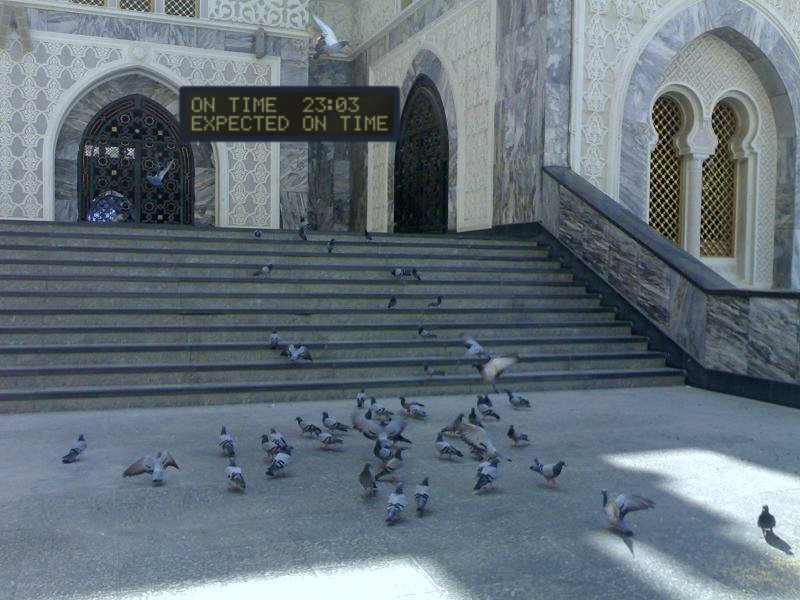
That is 23h03
